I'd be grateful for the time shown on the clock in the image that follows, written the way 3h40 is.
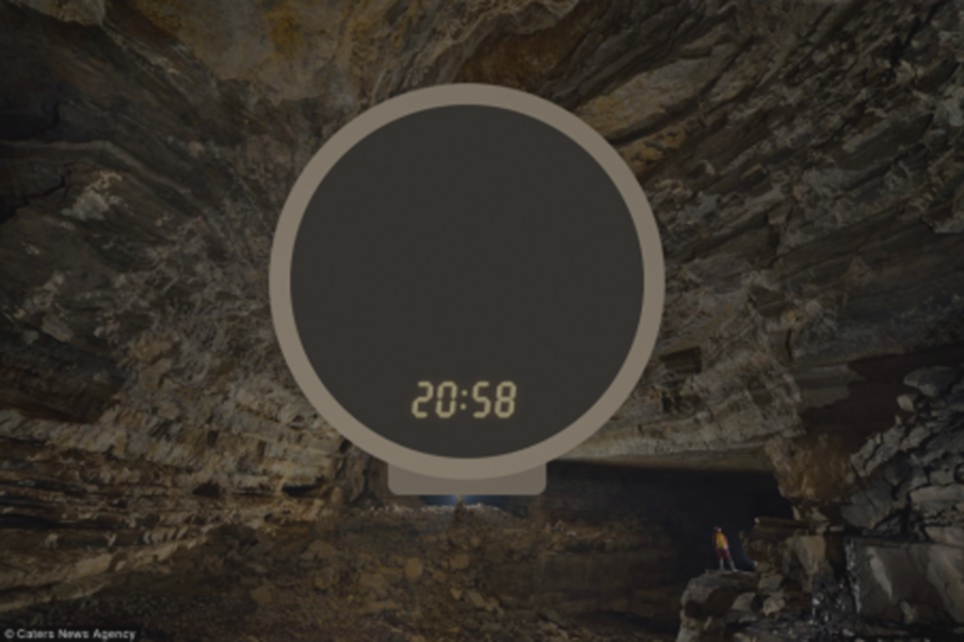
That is 20h58
